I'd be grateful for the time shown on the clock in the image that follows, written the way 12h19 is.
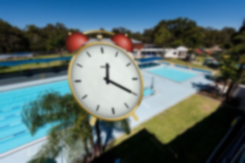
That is 12h20
